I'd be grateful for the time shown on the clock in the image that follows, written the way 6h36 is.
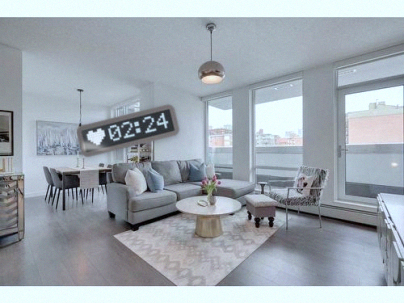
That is 2h24
